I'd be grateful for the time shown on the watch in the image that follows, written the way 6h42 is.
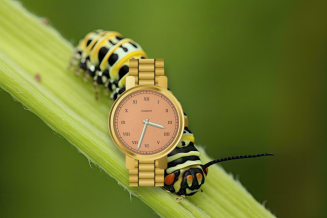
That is 3h33
